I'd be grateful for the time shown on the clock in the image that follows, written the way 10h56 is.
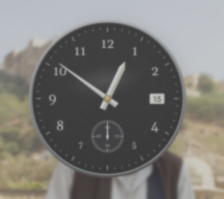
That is 12h51
